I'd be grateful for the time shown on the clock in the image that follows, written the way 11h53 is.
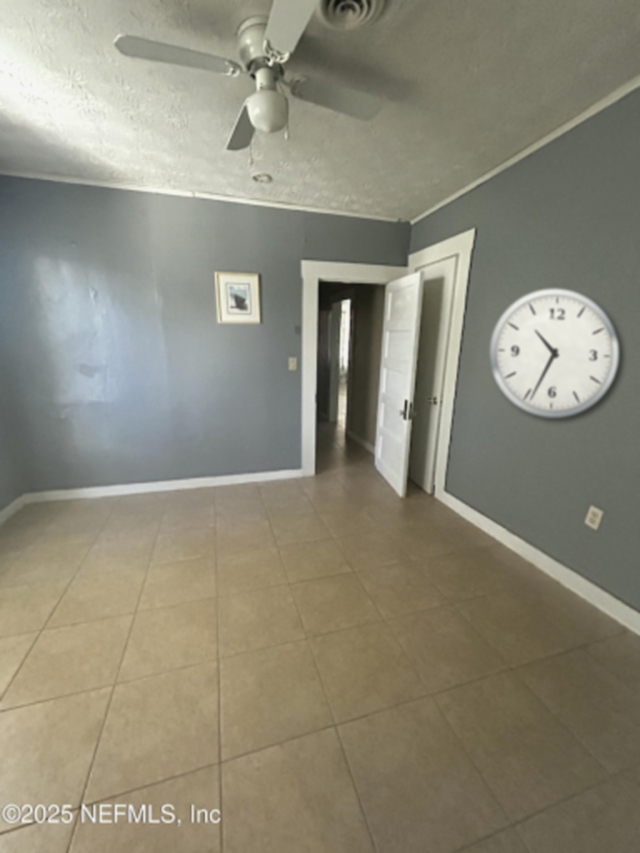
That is 10h34
